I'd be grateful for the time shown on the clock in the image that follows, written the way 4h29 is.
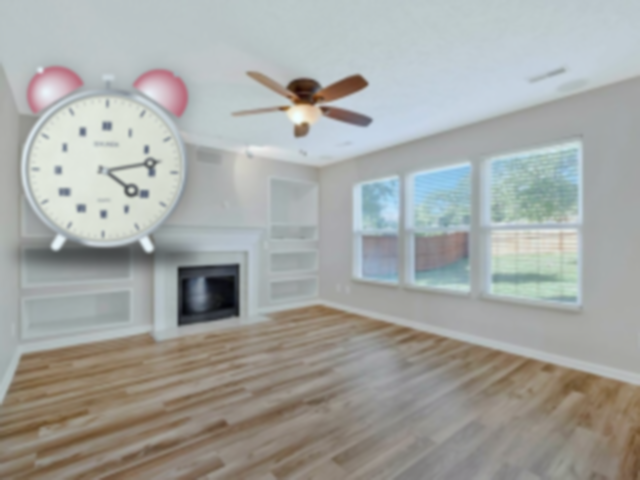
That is 4h13
